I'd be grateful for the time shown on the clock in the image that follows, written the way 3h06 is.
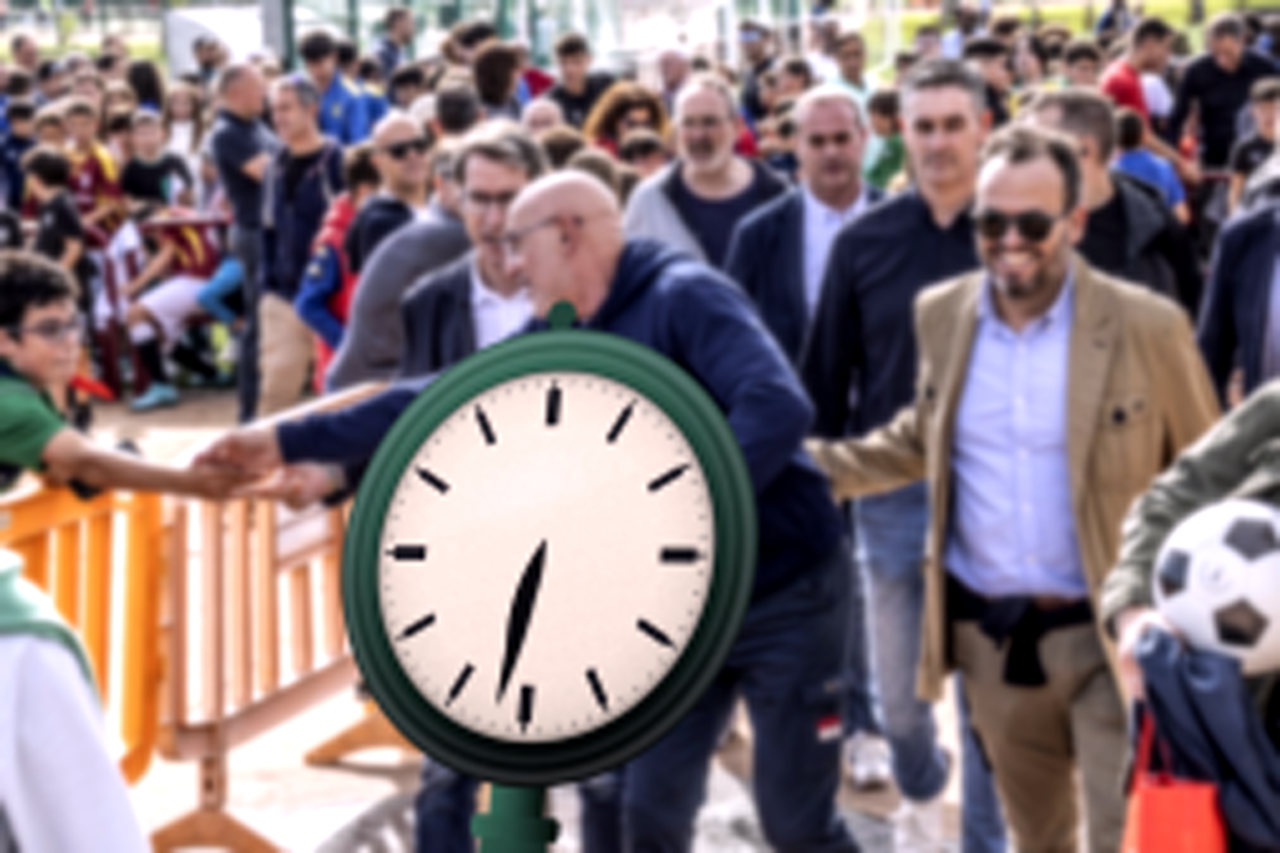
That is 6h32
